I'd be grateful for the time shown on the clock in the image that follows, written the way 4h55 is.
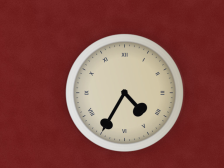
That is 4h35
